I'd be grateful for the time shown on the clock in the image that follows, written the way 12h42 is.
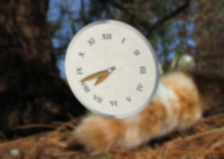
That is 7h42
